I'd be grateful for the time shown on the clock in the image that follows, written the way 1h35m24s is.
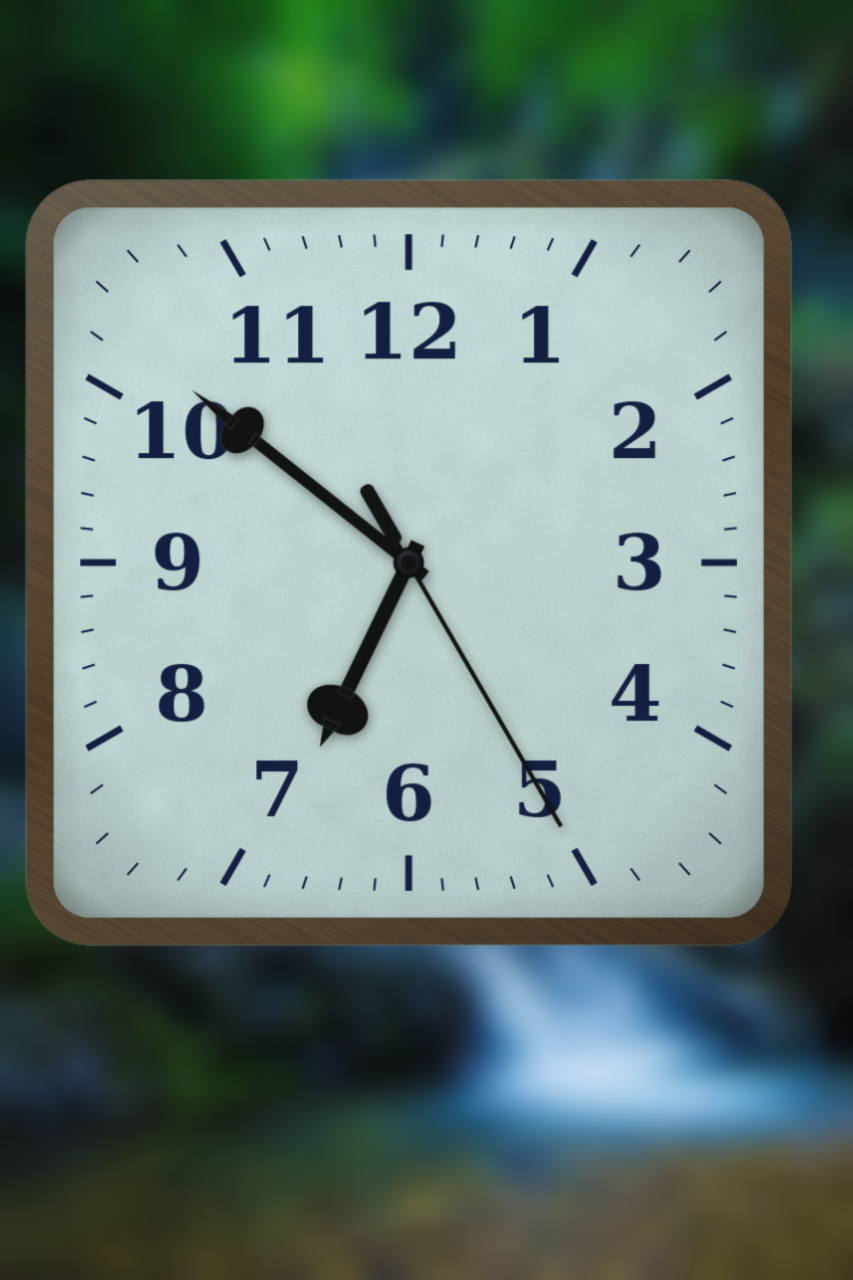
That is 6h51m25s
